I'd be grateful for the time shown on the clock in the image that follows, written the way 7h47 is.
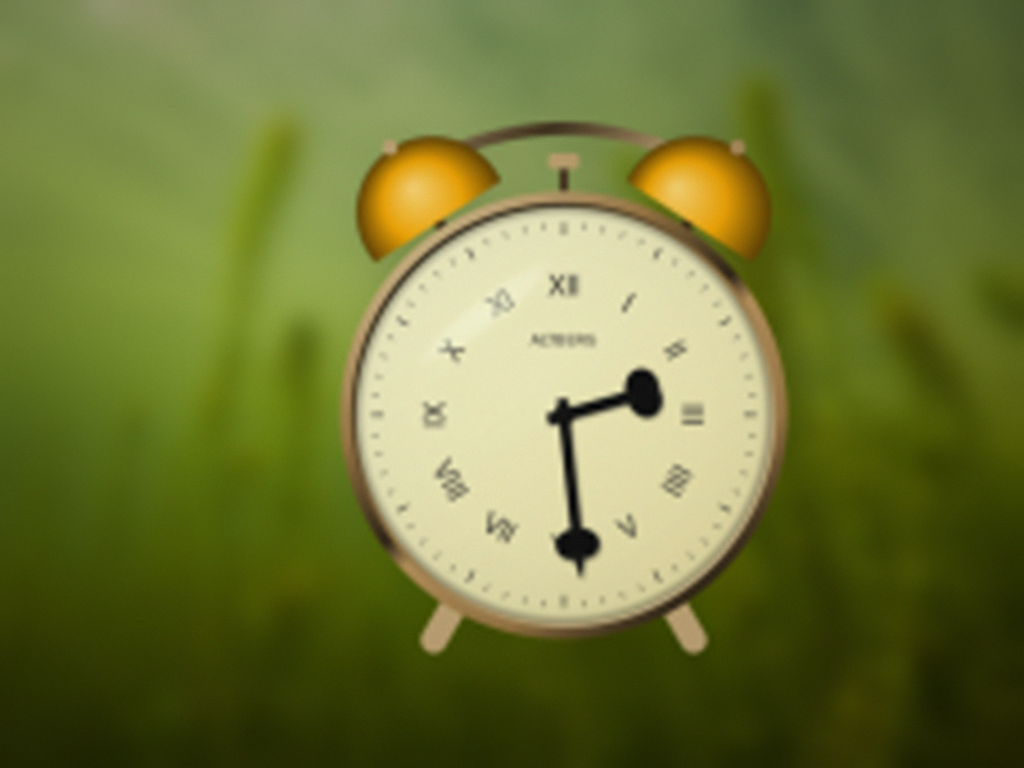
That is 2h29
